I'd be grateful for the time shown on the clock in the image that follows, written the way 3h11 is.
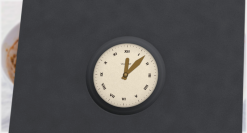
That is 12h07
